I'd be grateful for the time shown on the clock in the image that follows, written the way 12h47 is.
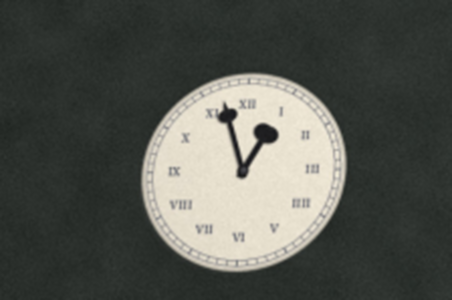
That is 12h57
